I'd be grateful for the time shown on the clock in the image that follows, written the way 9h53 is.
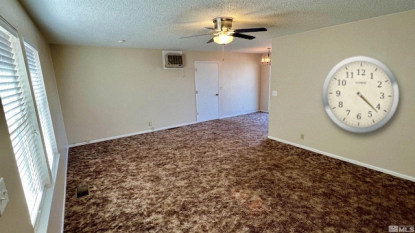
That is 4h22
